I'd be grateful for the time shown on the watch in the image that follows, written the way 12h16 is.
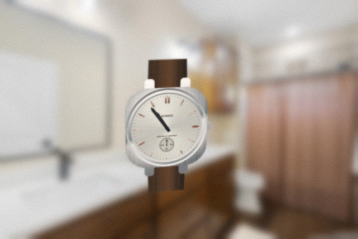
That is 10h54
